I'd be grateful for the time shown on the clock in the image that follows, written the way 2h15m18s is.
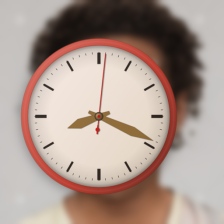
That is 8h19m01s
